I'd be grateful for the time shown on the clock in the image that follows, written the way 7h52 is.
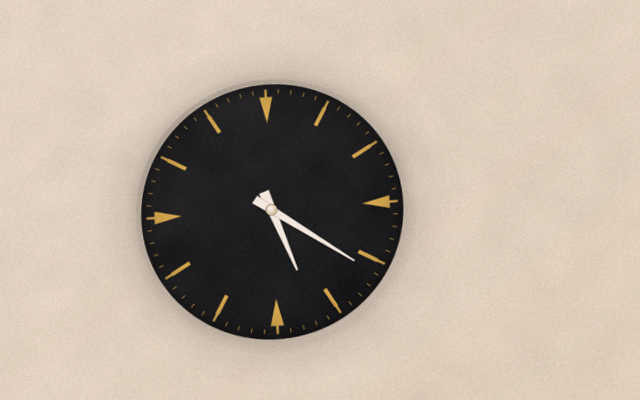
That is 5h21
